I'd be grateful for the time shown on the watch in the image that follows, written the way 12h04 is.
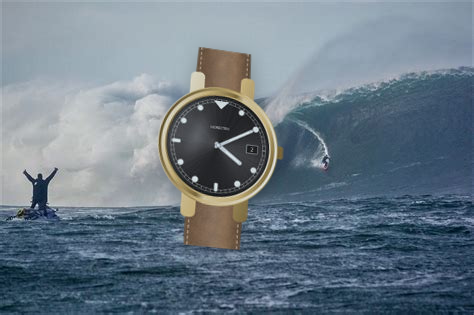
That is 4h10
